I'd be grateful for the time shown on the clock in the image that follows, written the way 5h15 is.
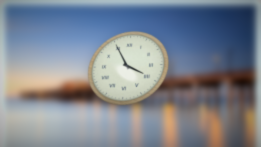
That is 3h55
